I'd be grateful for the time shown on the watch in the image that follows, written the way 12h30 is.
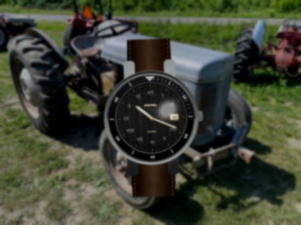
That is 10h19
